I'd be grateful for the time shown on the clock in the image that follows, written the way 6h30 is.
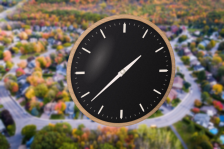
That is 1h38
